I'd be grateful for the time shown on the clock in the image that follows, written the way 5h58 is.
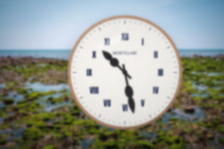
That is 10h28
